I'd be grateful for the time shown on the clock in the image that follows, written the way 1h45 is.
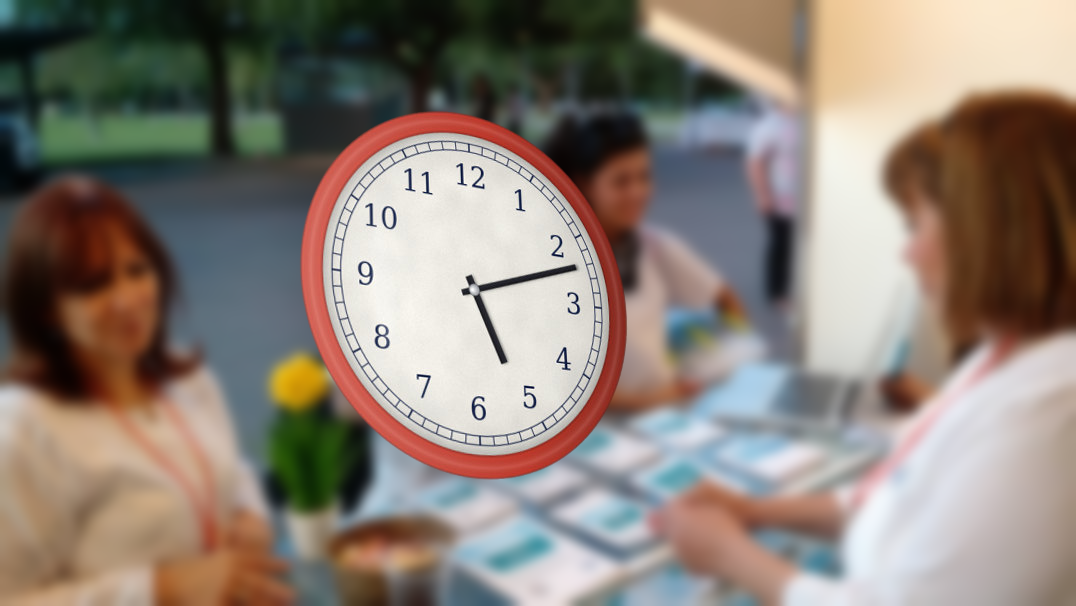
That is 5h12
